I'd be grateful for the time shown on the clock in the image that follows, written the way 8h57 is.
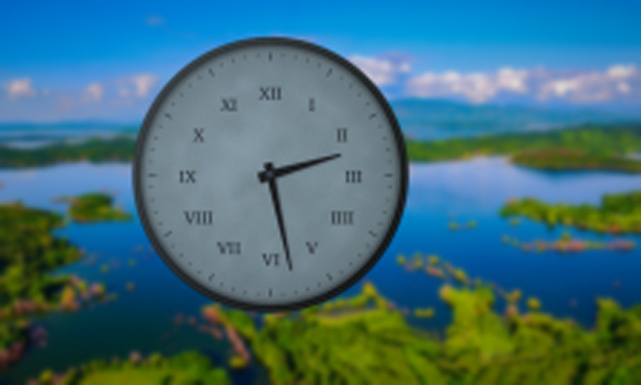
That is 2h28
